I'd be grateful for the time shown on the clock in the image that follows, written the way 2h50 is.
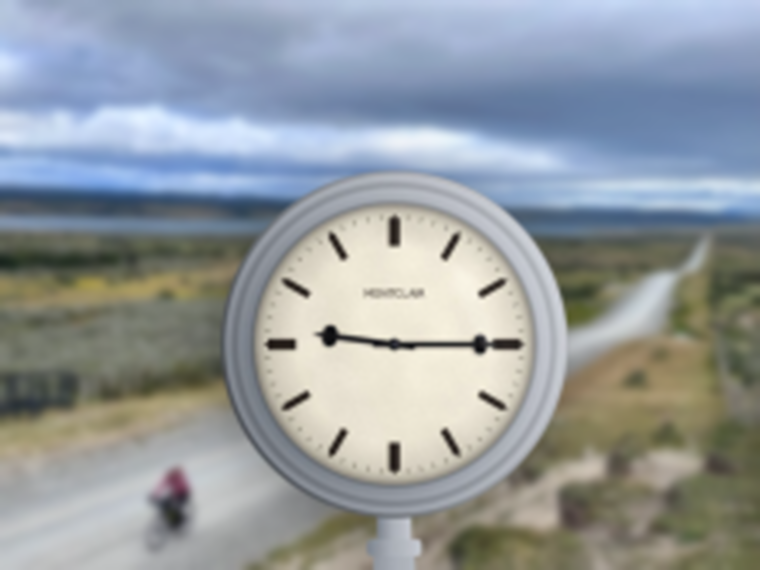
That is 9h15
